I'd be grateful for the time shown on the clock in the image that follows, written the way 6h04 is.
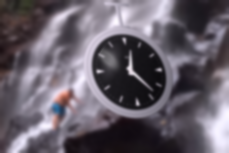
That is 12h23
